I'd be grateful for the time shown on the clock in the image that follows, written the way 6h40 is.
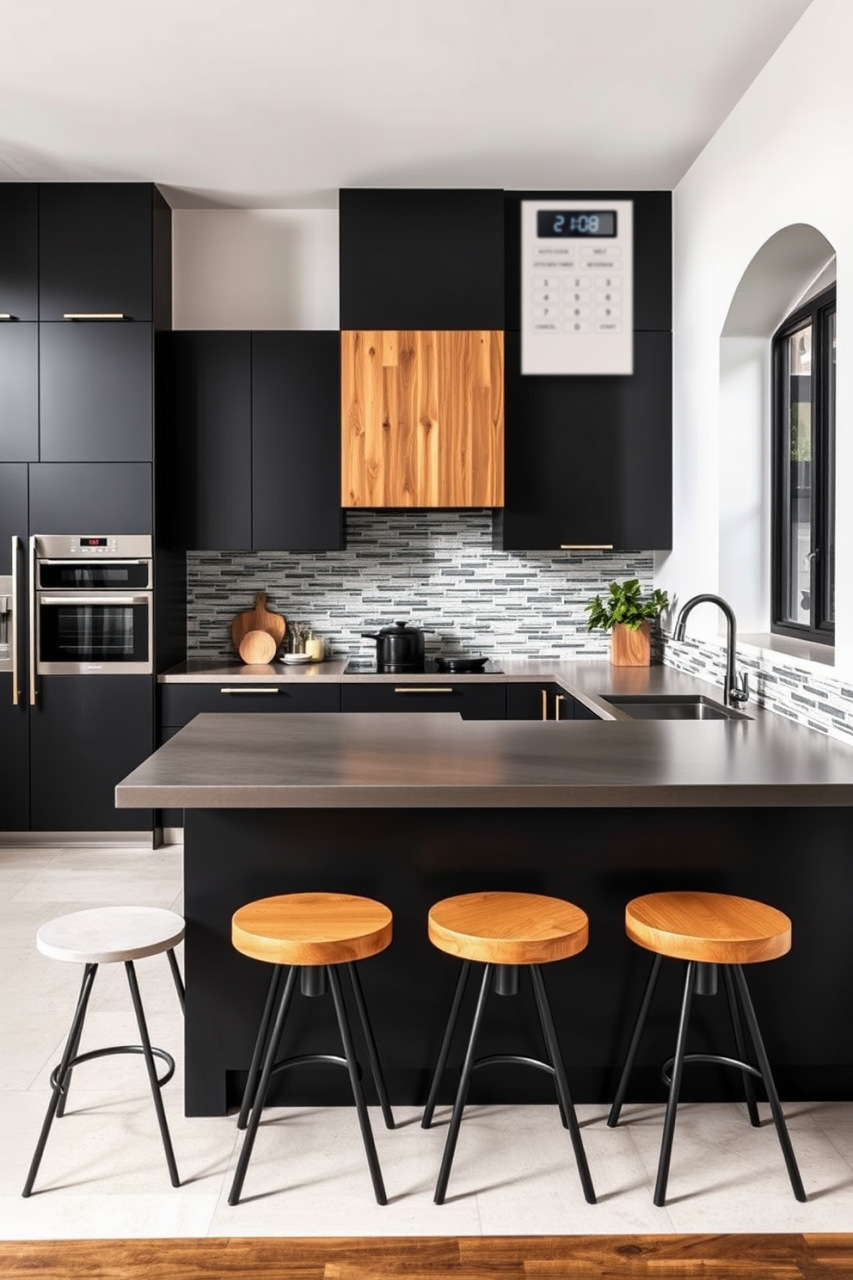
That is 21h08
